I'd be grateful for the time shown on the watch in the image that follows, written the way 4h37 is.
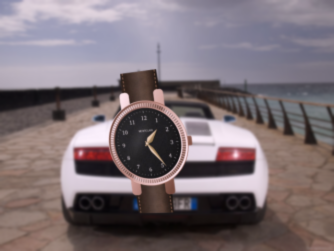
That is 1h24
